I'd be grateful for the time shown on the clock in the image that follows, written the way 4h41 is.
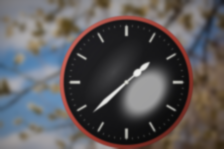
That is 1h38
